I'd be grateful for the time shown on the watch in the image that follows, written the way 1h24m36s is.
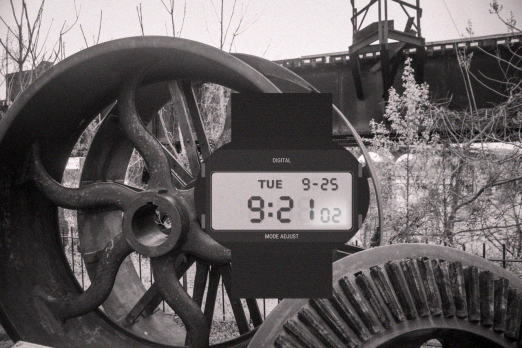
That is 9h21m02s
